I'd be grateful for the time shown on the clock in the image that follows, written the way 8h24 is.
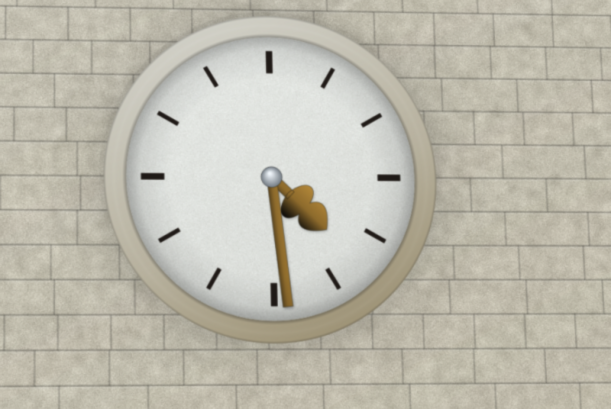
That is 4h29
